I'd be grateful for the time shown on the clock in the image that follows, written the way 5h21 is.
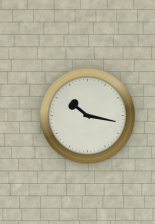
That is 10h17
